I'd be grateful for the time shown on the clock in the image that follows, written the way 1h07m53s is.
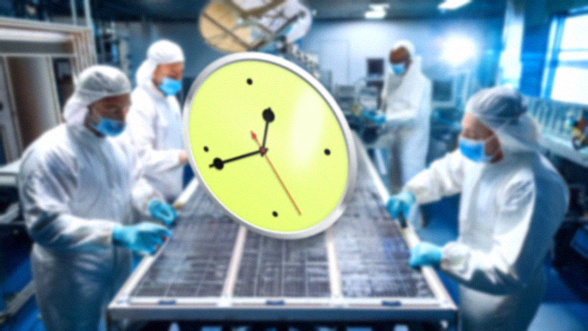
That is 12h42m26s
